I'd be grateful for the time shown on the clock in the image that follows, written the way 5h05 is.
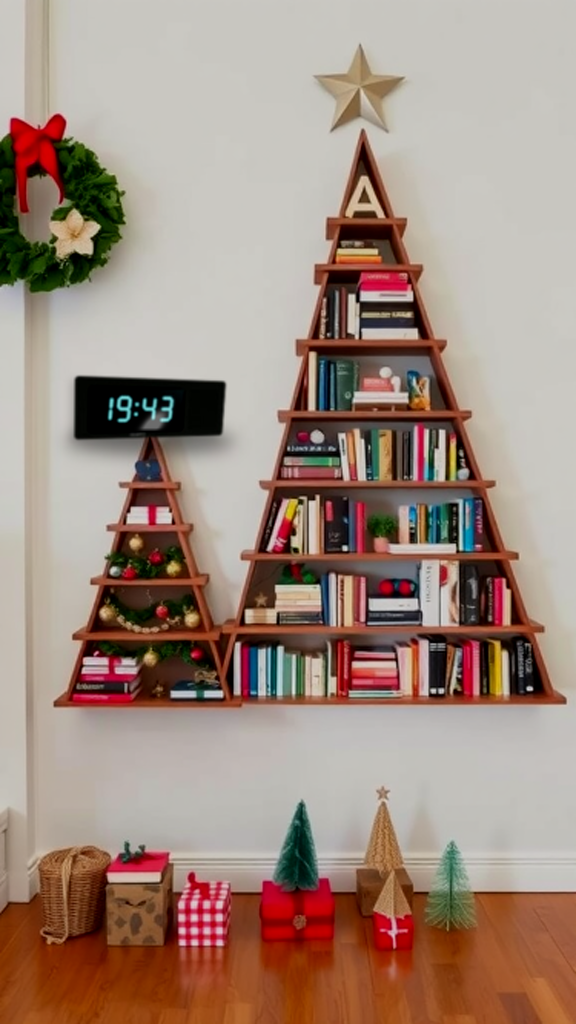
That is 19h43
